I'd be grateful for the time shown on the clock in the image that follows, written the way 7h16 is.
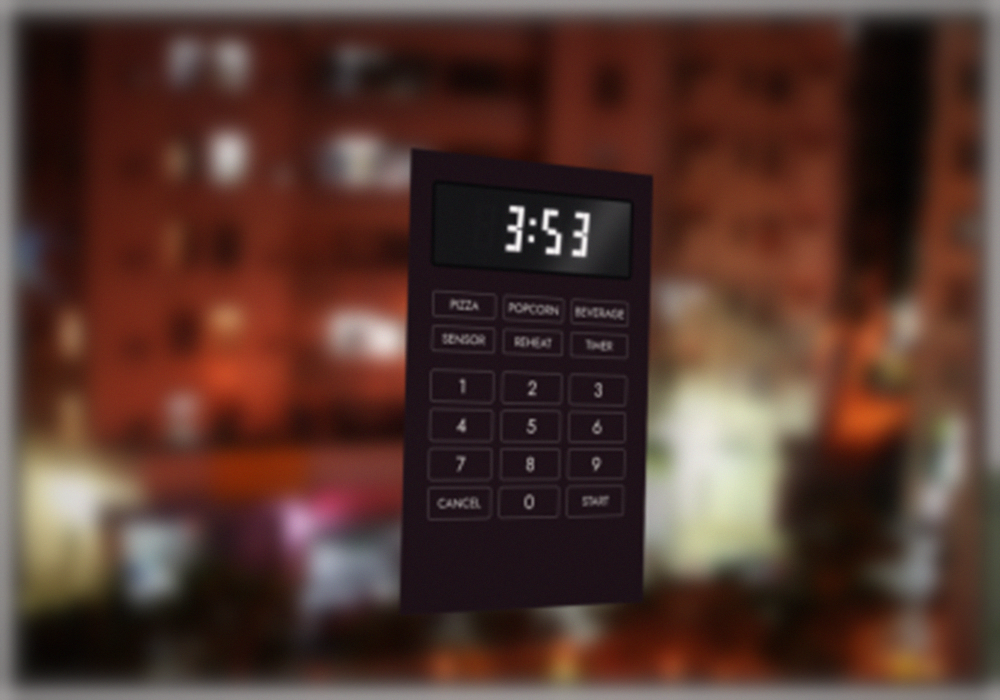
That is 3h53
